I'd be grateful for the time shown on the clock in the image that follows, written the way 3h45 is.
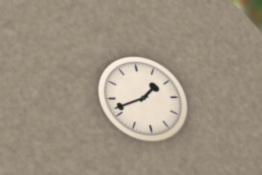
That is 1h42
